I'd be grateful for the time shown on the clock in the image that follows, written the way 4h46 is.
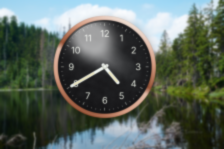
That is 4h40
